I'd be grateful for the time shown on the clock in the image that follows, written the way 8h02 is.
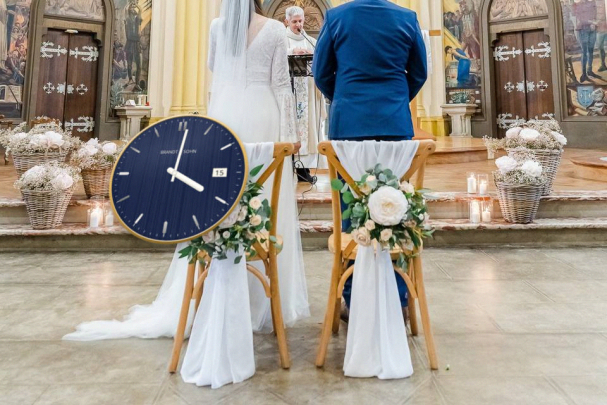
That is 4h01
